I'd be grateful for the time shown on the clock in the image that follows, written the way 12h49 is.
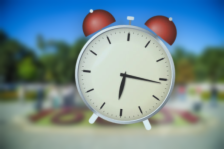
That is 6h16
